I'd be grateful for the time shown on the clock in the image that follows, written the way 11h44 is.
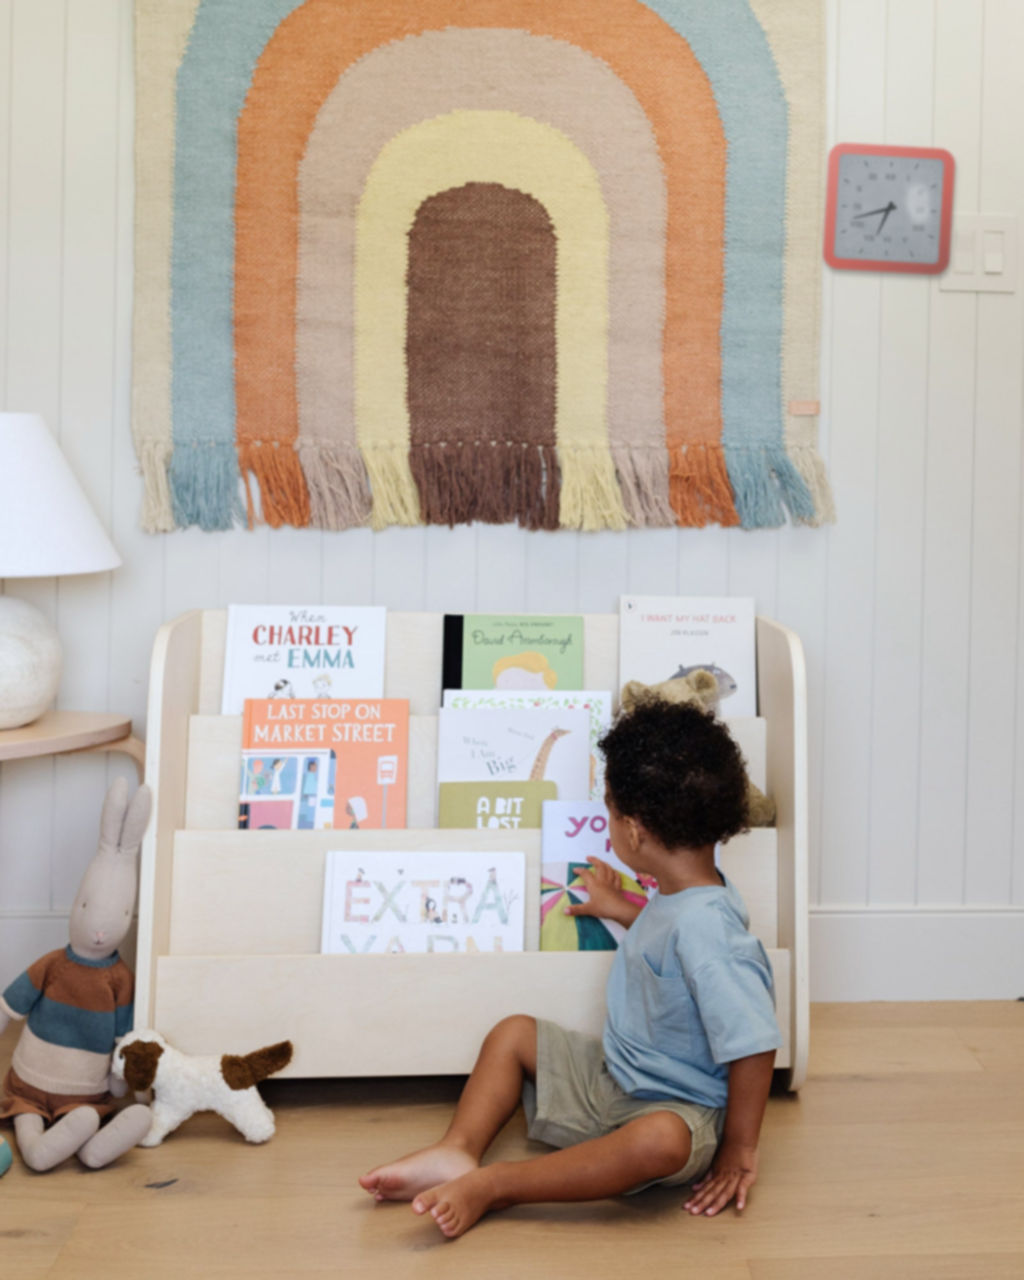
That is 6h42
